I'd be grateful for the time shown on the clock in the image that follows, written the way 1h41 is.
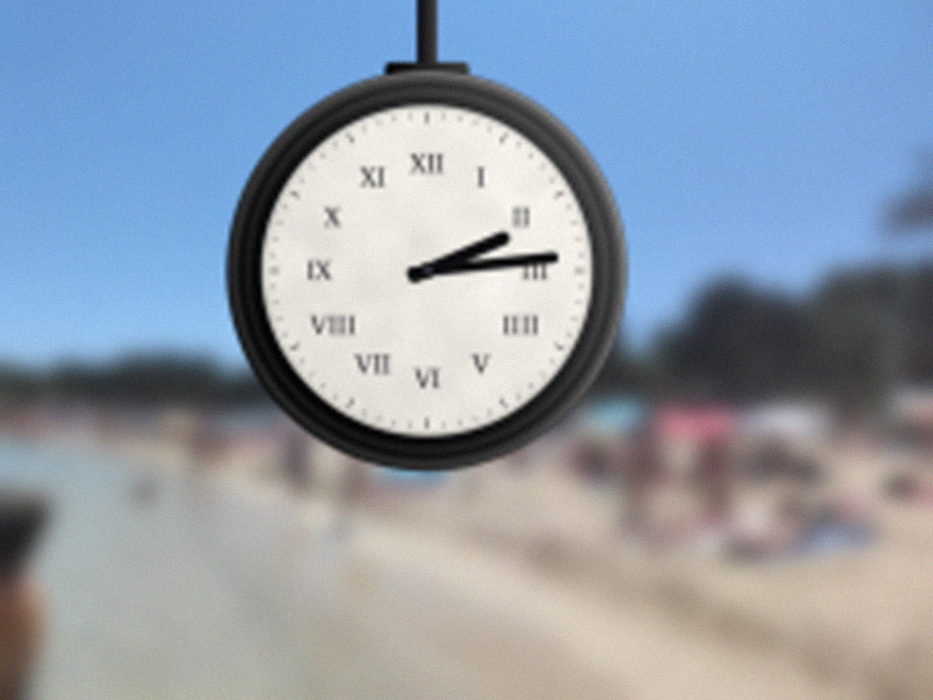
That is 2h14
